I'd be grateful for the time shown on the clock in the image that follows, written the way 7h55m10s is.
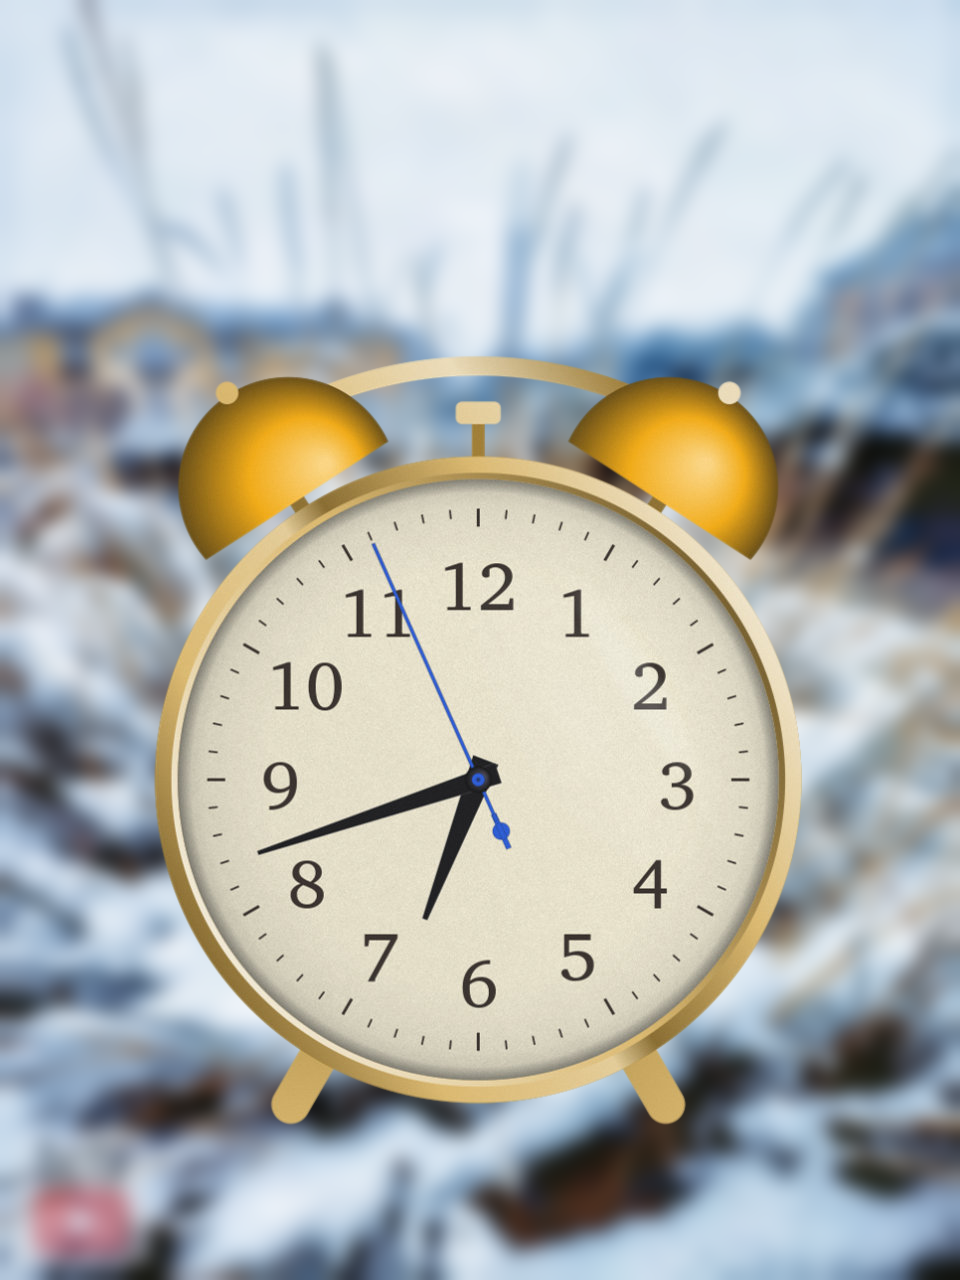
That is 6h41m56s
